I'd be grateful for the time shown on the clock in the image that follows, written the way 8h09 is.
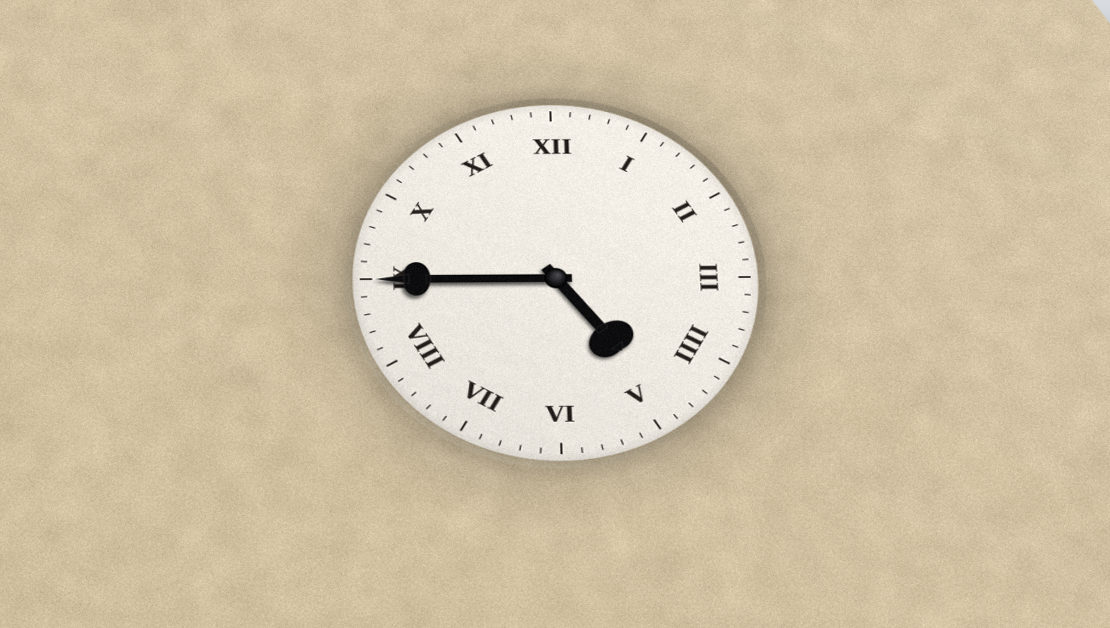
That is 4h45
